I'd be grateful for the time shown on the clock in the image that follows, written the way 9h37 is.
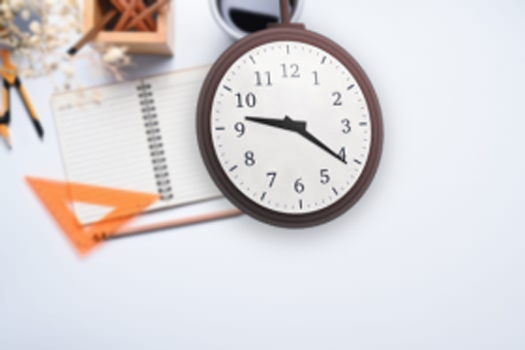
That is 9h21
